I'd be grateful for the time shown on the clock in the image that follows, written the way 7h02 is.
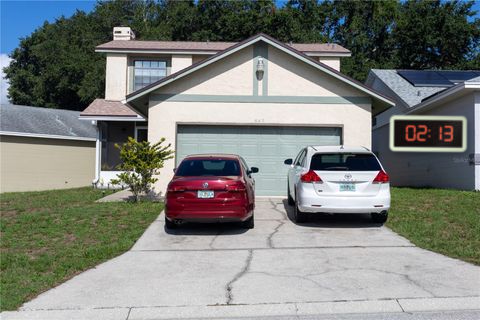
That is 2h13
